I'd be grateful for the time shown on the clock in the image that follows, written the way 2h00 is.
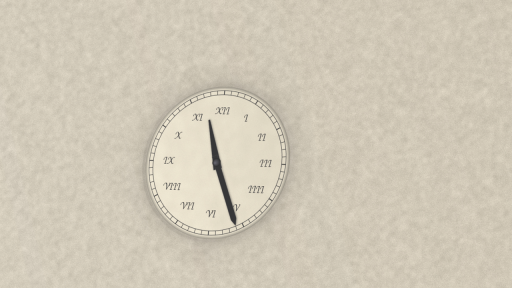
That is 11h26
